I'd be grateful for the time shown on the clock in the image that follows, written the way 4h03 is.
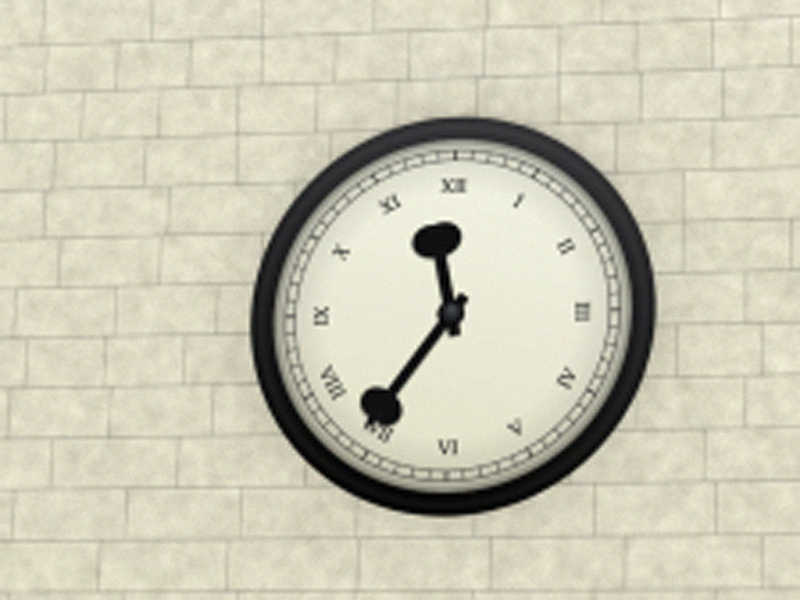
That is 11h36
